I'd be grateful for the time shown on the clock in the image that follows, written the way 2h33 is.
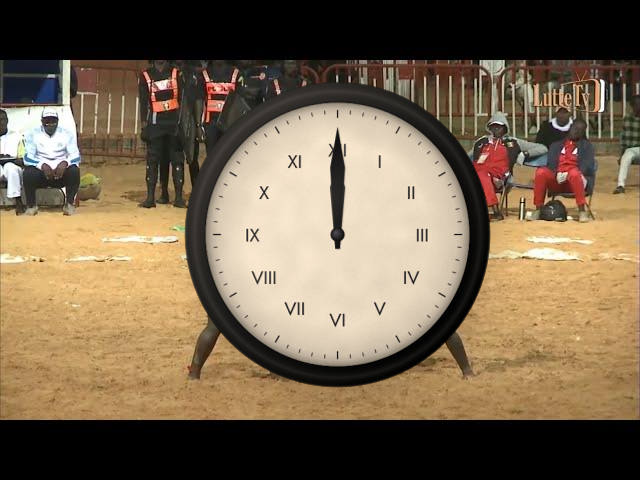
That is 12h00
